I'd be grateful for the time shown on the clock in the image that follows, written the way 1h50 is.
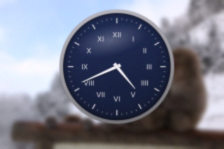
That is 4h41
